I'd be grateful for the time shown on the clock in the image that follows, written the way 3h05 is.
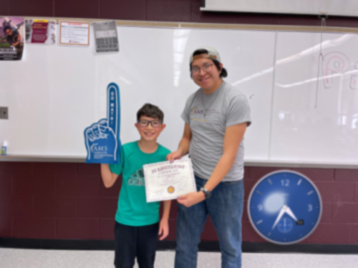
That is 4h35
